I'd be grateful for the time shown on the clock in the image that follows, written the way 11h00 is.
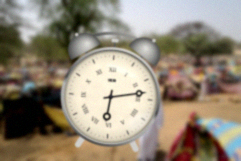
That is 6h13
